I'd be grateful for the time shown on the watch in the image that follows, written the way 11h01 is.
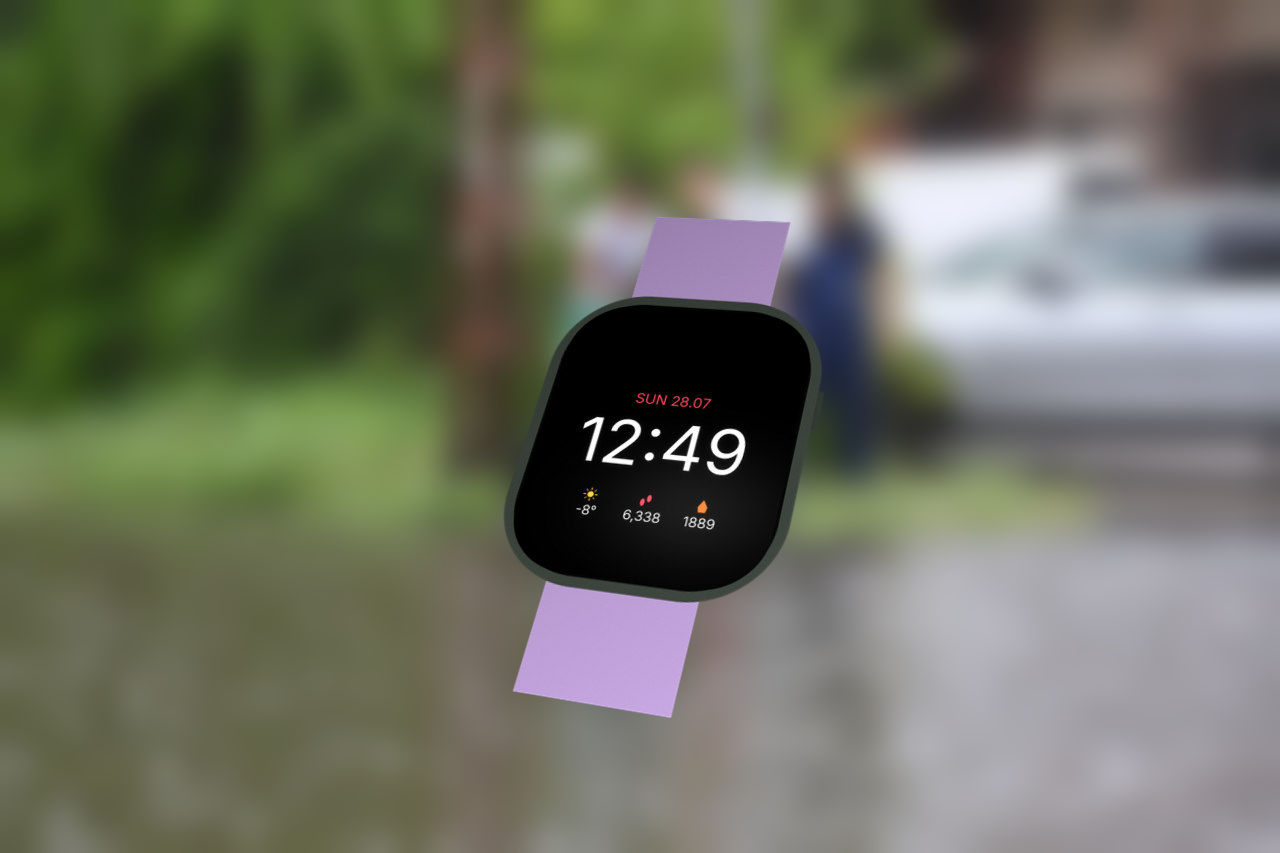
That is 12h49
